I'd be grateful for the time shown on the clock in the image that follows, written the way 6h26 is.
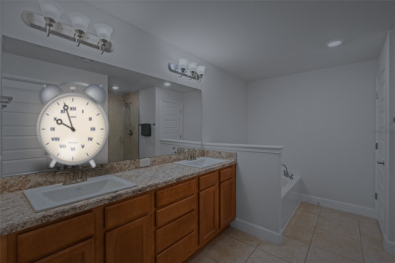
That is 9h57
